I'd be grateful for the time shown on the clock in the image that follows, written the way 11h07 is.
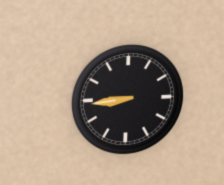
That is 8h44
